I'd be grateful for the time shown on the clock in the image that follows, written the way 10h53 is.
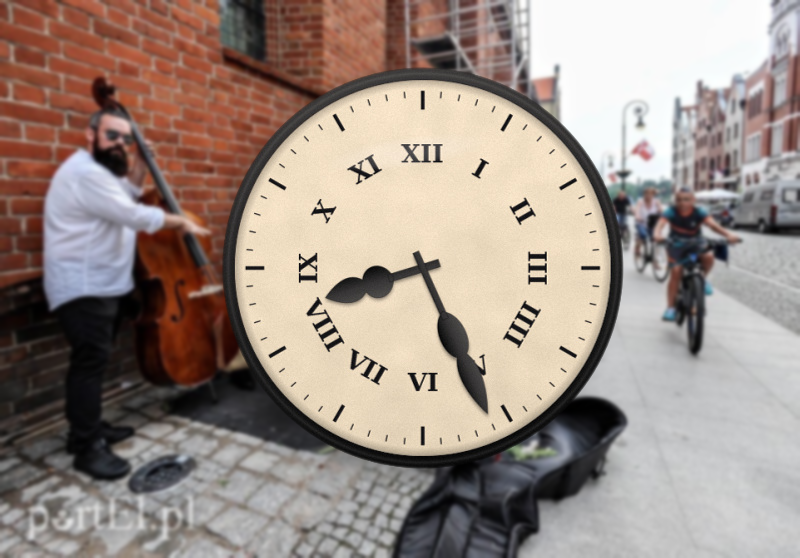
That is 8h26
